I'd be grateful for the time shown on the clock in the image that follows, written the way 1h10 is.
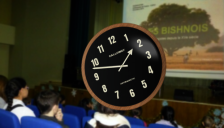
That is 1h48
